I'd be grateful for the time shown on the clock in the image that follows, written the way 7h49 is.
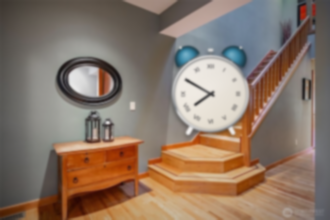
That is 7h50
